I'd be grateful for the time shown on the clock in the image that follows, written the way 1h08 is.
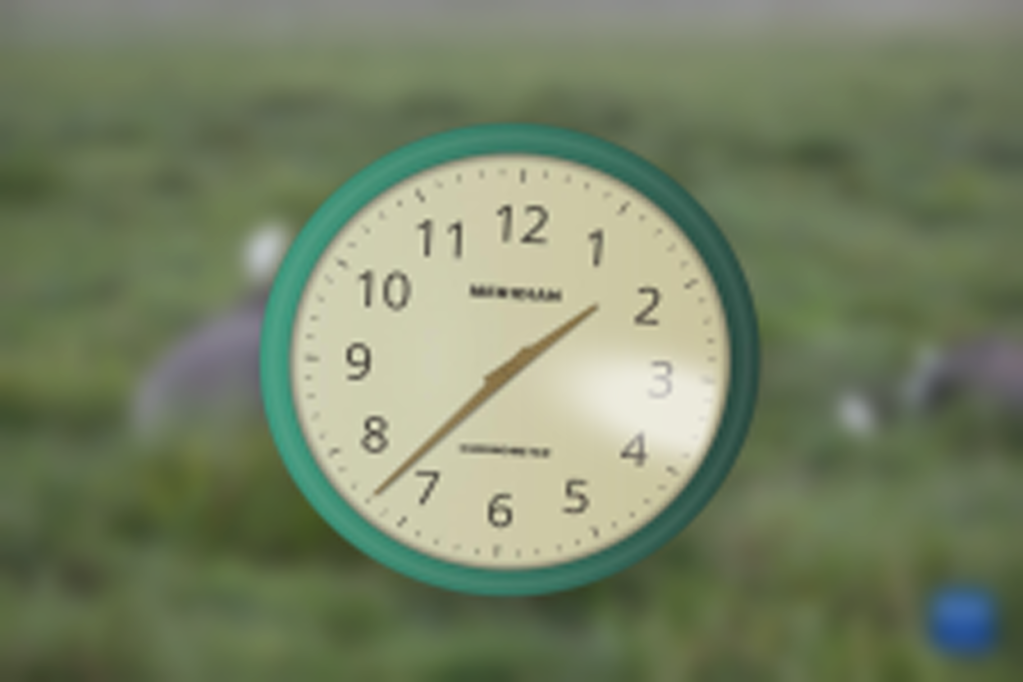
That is 1h37
